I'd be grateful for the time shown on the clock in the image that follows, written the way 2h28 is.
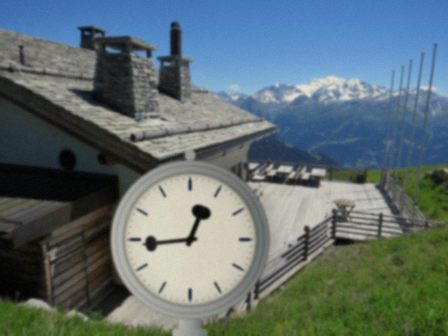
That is 12h44
